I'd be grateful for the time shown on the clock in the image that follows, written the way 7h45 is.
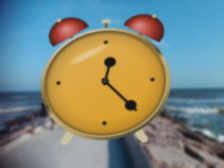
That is 12h23
